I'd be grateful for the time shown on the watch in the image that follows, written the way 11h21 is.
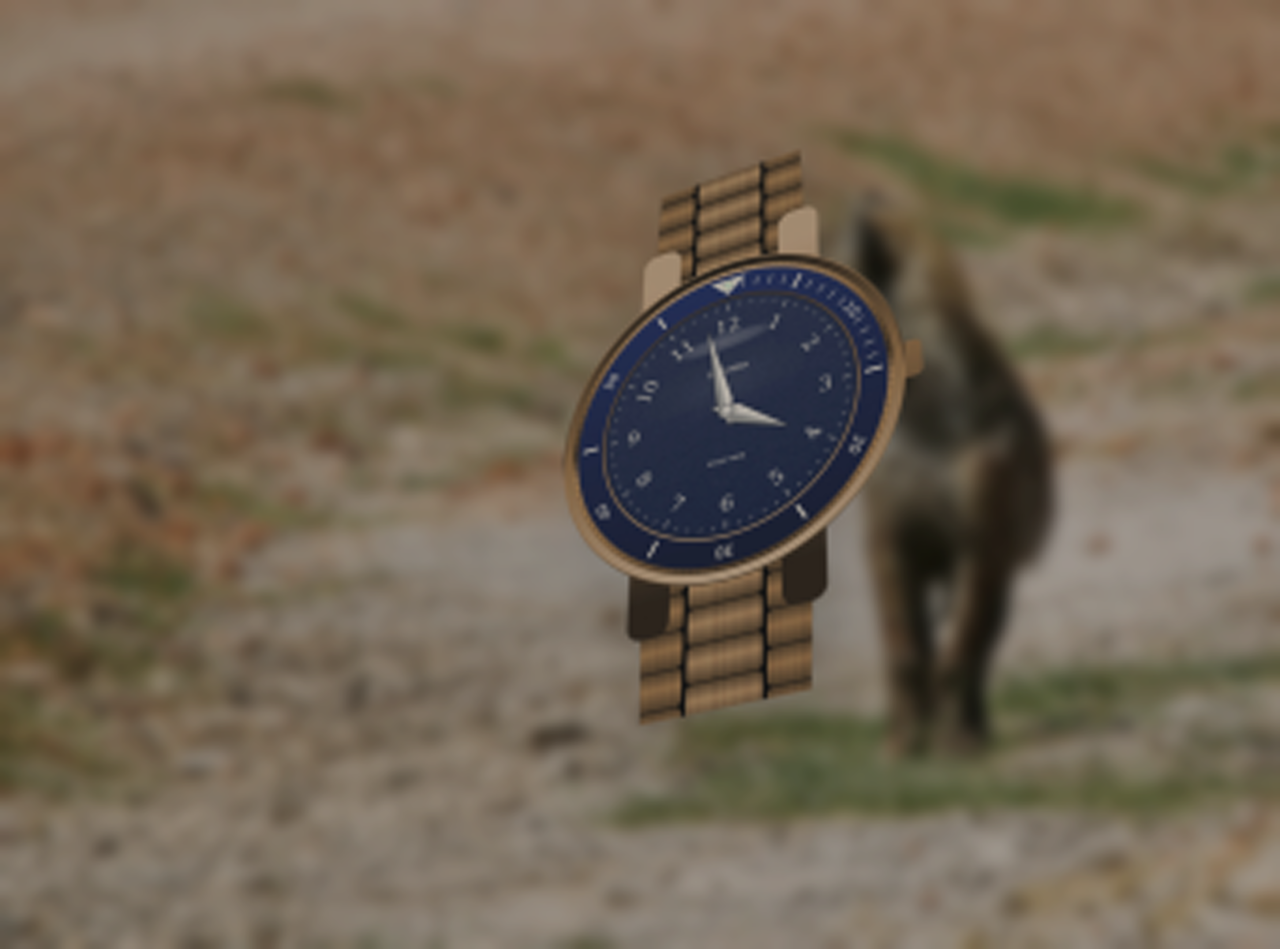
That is 3h58
